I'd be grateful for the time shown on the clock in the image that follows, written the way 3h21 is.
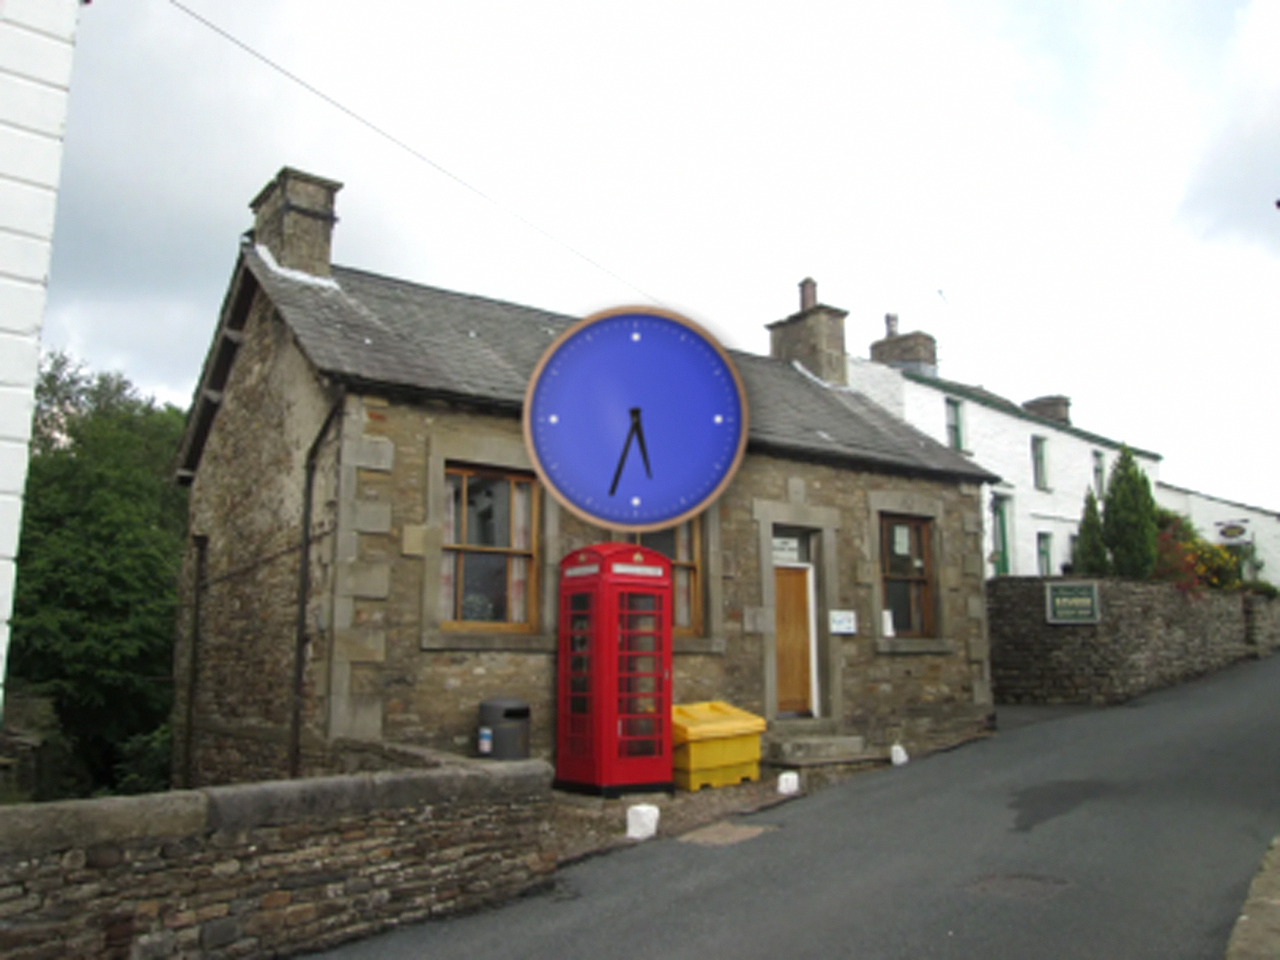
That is 5h33
